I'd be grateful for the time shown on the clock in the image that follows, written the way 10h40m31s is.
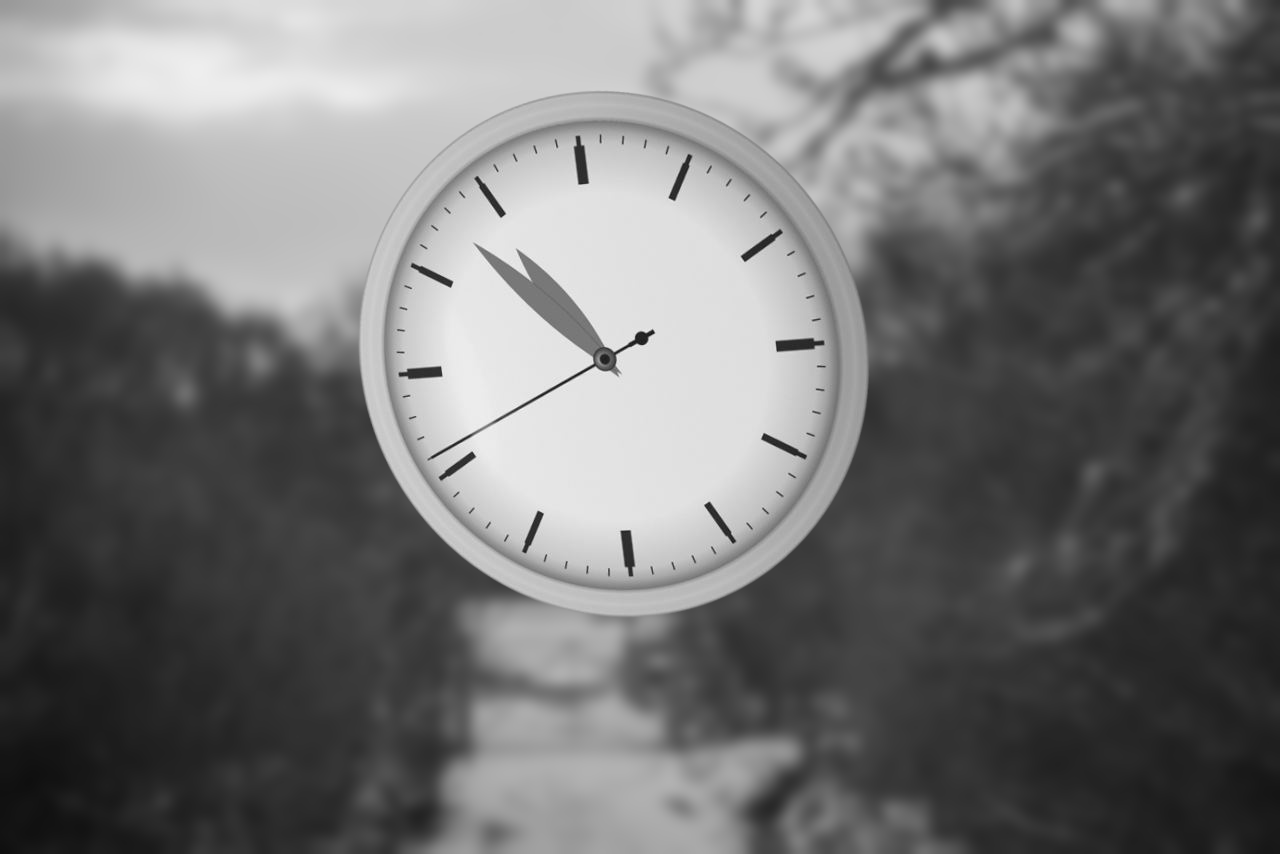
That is 10h52m41s
